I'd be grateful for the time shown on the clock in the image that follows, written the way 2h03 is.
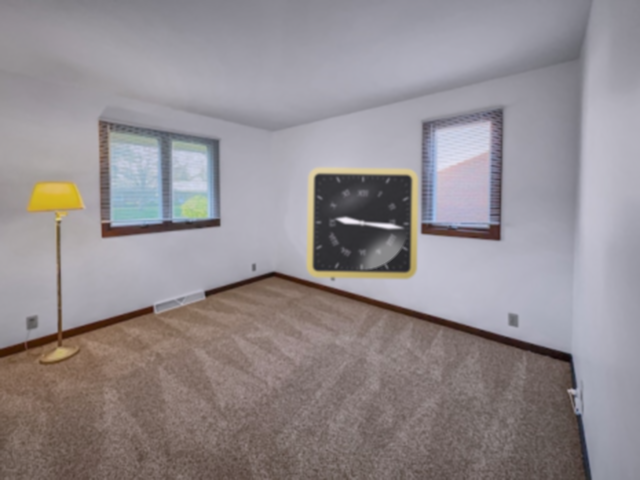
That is 9h16
